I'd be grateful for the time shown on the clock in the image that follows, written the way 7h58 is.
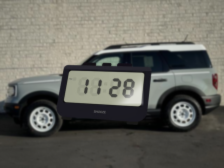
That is 11h28
